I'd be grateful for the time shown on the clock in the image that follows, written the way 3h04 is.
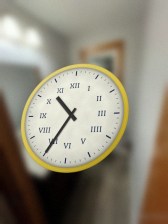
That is 10h35
